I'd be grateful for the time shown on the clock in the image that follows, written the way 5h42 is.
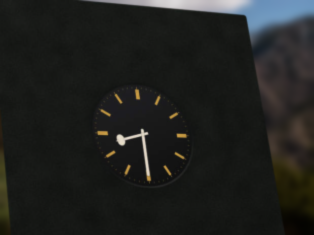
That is 8h30
